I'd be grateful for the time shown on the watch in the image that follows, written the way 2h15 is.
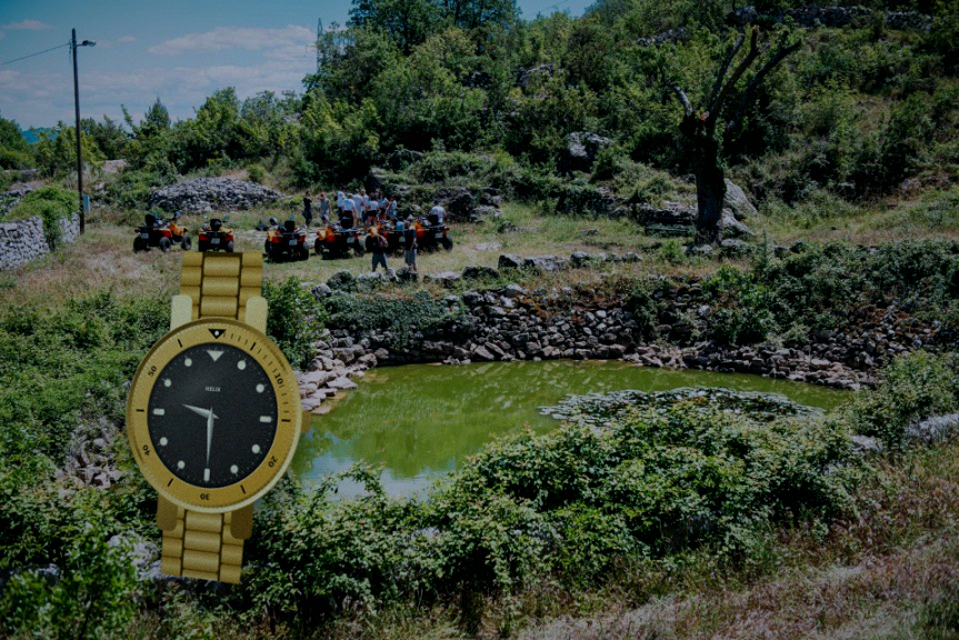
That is 9h30
